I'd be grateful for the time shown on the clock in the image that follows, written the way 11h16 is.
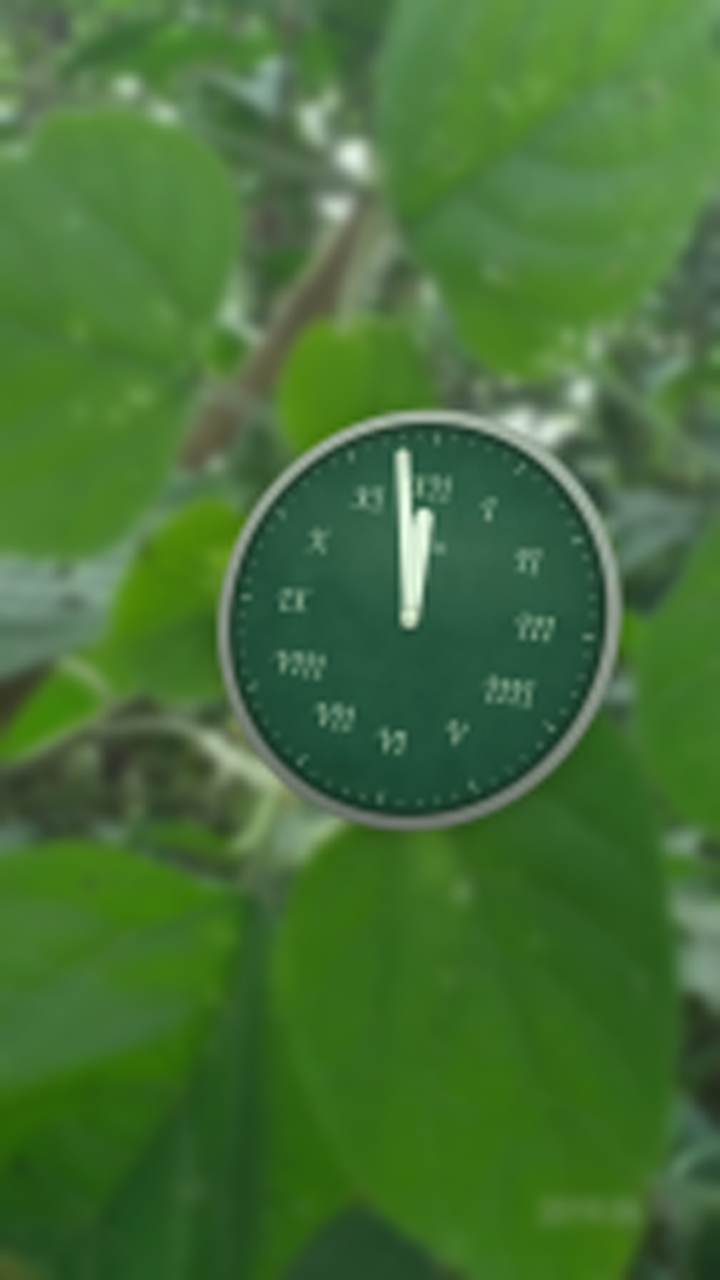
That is 11h58
